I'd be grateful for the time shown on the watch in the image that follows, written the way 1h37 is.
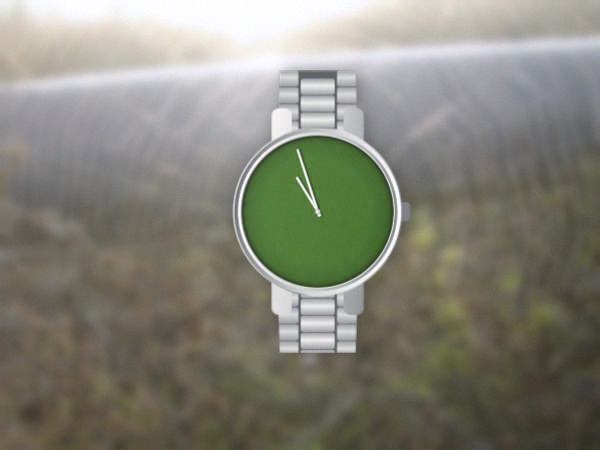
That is 10h57
